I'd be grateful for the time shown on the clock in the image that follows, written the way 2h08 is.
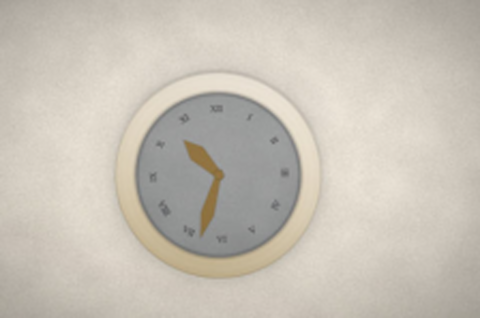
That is 10h33
